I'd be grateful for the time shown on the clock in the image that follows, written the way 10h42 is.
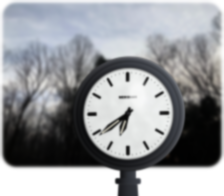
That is 6h39
